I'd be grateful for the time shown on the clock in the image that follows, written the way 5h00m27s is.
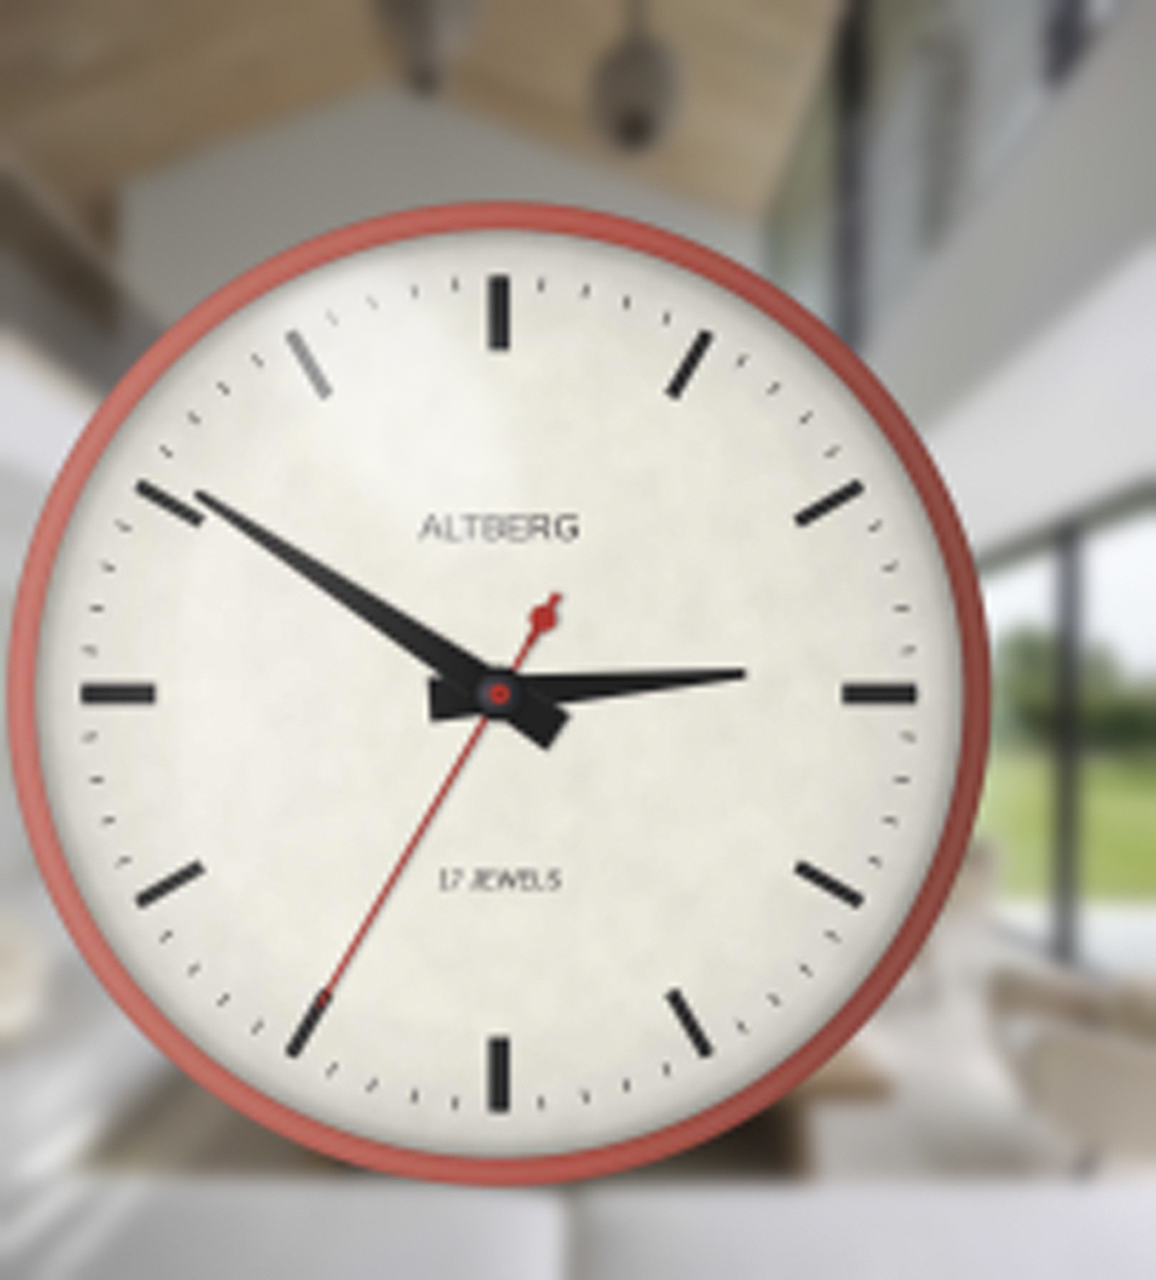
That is 2h50m35s
